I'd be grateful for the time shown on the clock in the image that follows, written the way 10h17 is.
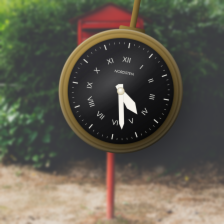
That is 4h28
